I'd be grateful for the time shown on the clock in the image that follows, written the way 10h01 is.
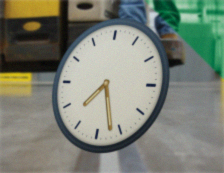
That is 7h27
